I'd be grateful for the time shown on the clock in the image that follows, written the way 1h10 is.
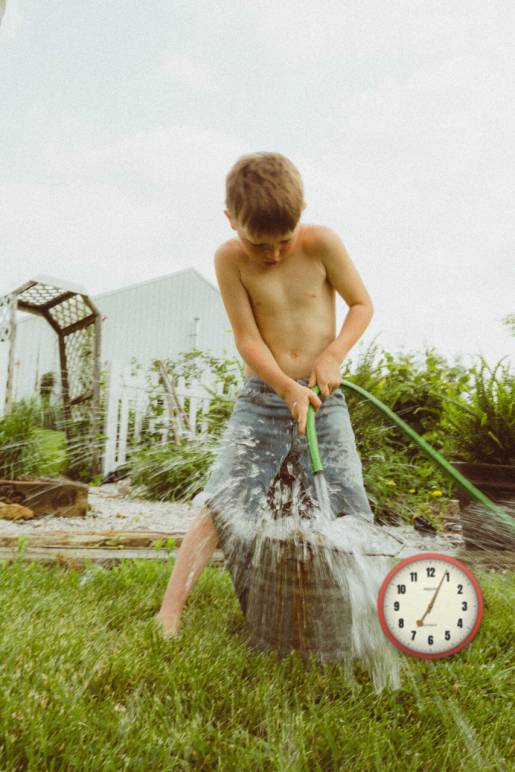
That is 7h04
